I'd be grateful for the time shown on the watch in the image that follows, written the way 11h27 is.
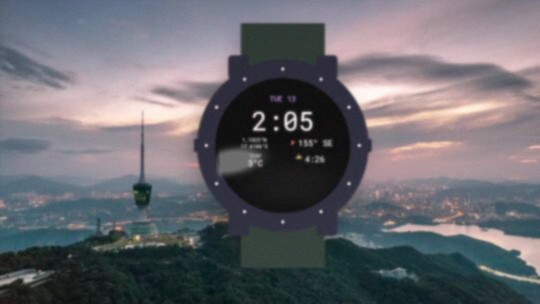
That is 2h05
